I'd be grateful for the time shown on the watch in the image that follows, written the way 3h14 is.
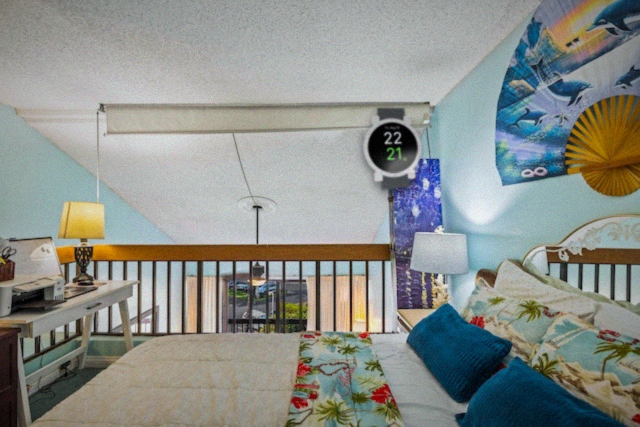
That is 22h21
